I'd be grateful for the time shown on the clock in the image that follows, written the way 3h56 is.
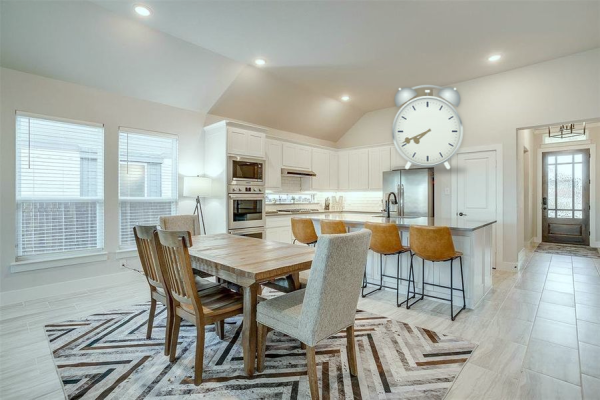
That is 7h41
